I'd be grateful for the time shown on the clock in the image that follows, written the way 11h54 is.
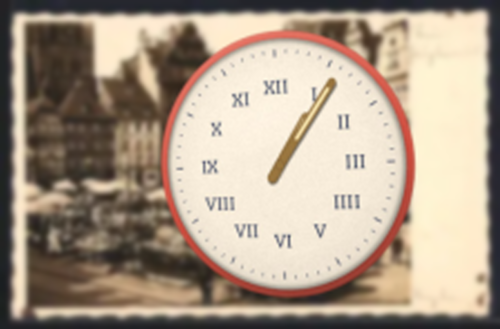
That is 1h06
